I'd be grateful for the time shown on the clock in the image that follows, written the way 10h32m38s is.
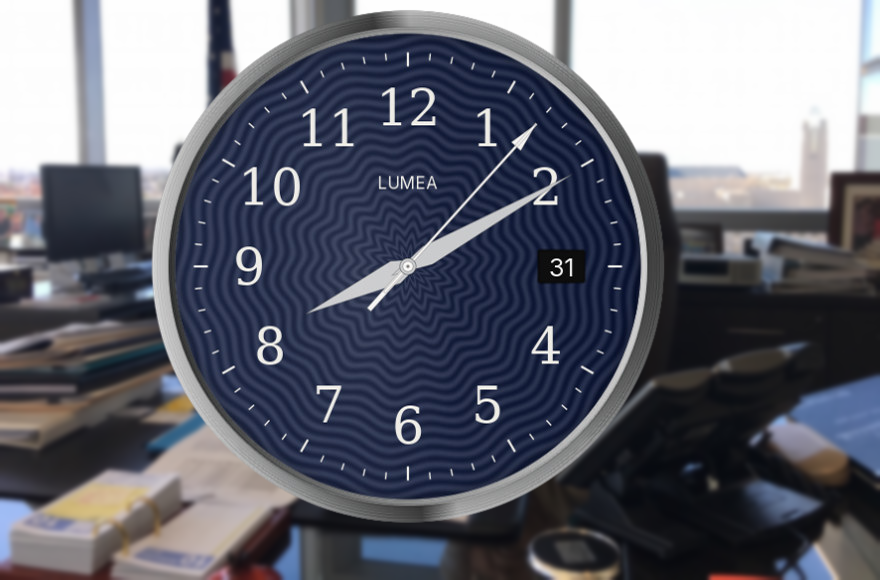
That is 8h10m07s
